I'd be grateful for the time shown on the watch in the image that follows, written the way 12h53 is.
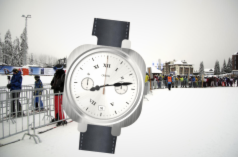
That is 8h13
